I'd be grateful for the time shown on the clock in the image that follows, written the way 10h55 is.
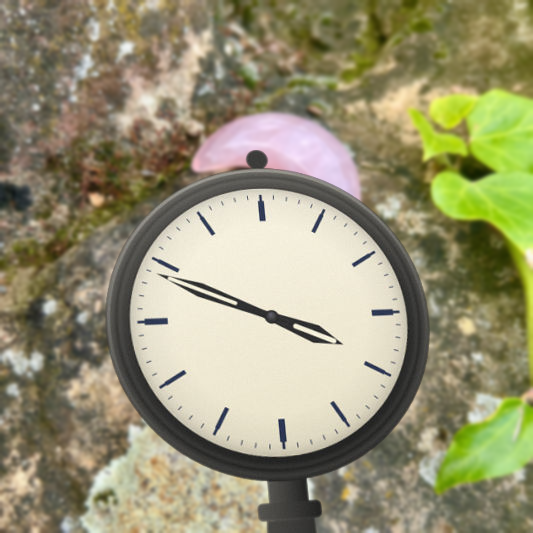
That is 3h49
